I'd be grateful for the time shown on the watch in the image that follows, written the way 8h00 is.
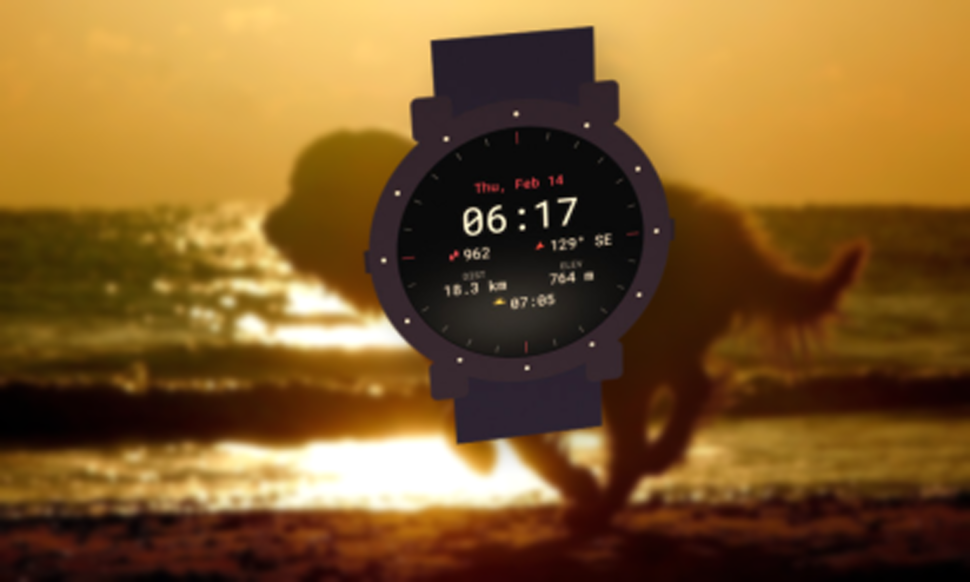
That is 6h17
